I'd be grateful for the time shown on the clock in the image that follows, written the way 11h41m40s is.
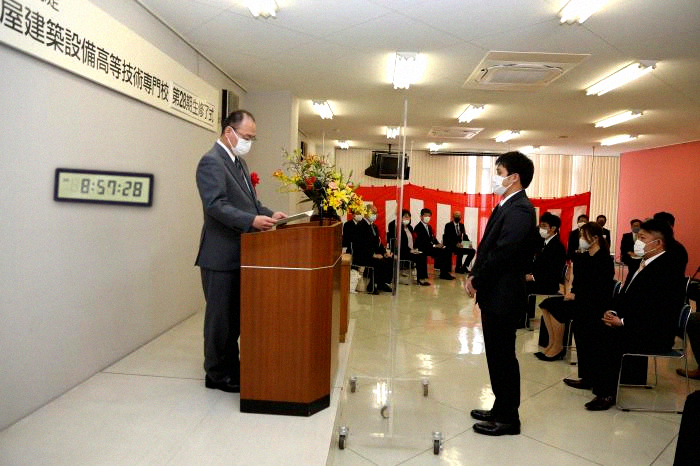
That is 8h57m28s
